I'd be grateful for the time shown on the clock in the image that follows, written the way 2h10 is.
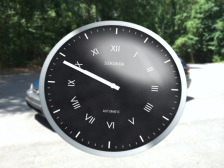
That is 9h49
